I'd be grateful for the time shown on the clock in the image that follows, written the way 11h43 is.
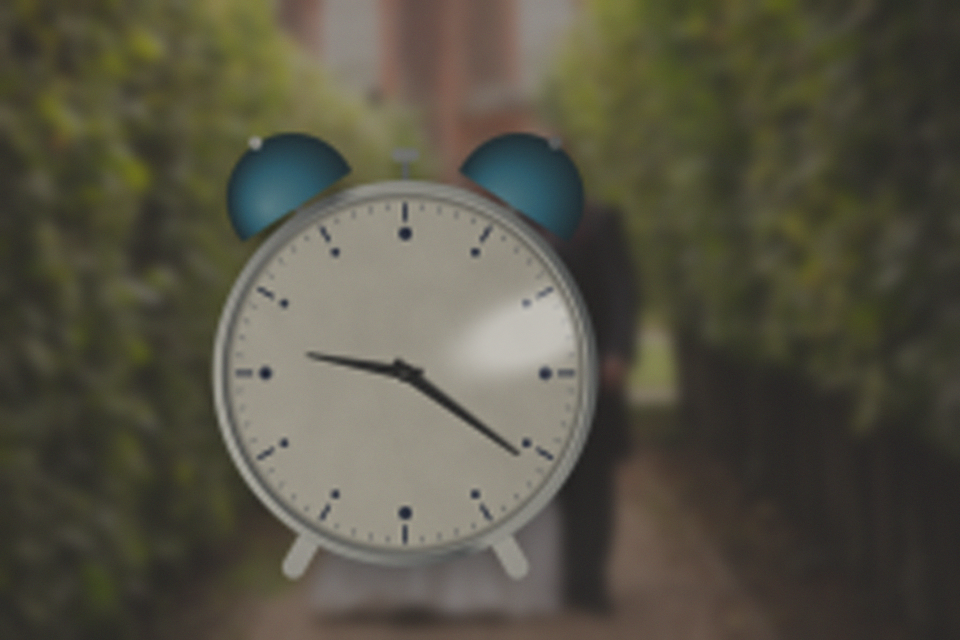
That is 9h21
